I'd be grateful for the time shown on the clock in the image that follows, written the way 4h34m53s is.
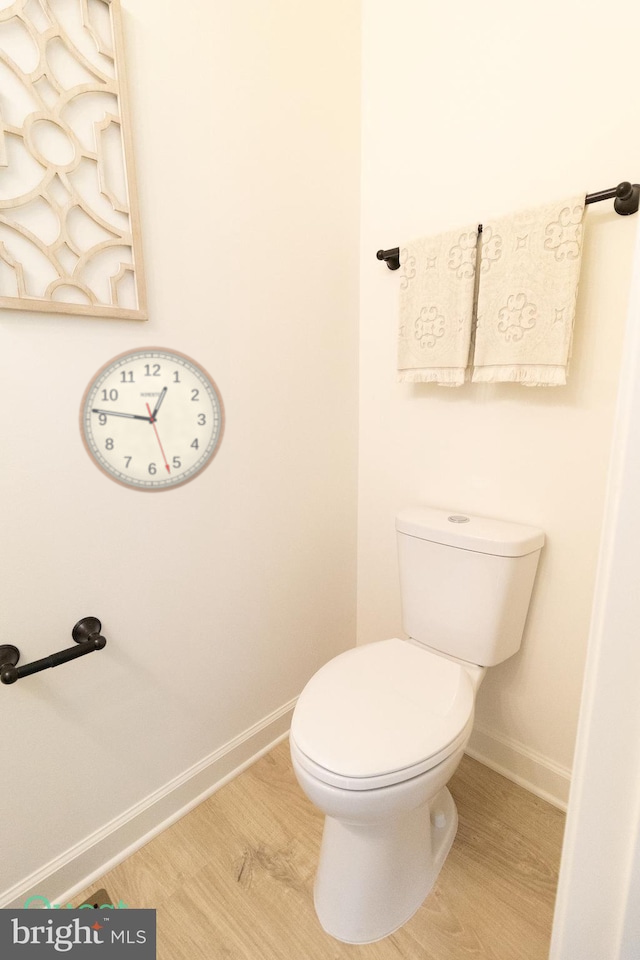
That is 12h46m27s
